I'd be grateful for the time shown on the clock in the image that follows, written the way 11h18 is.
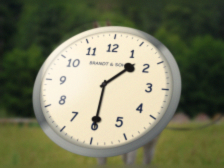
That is 1h30
